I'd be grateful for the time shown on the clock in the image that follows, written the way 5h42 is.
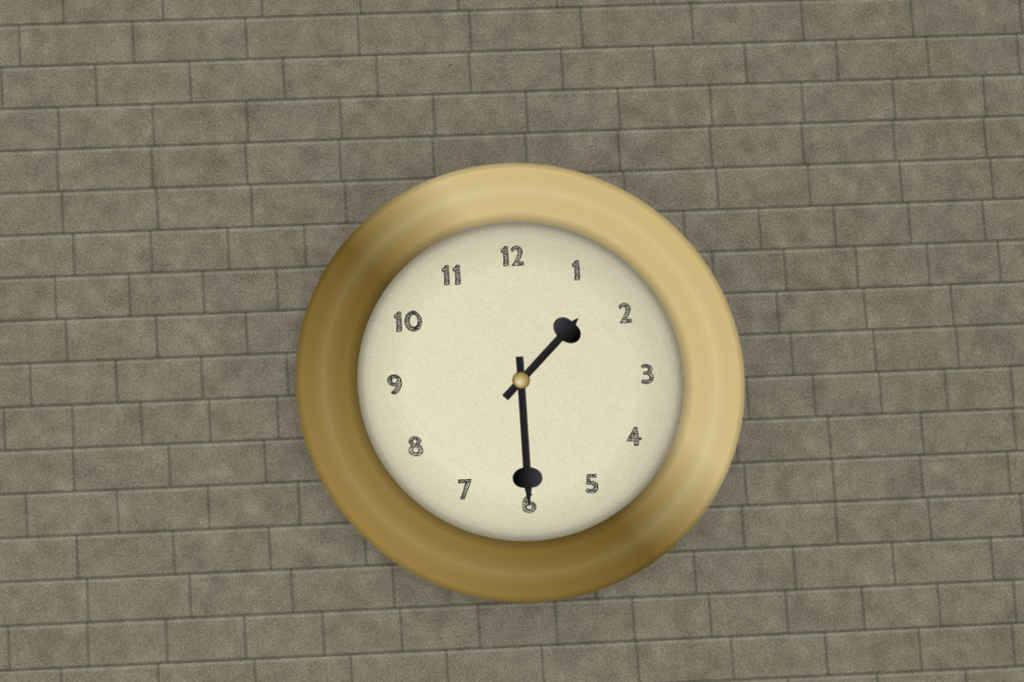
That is 1h30
